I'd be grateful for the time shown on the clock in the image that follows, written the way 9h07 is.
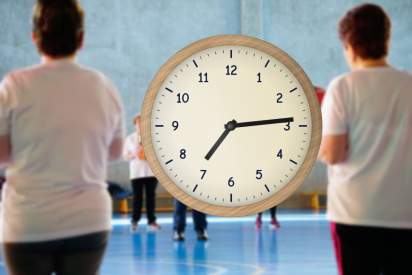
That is 7h14
